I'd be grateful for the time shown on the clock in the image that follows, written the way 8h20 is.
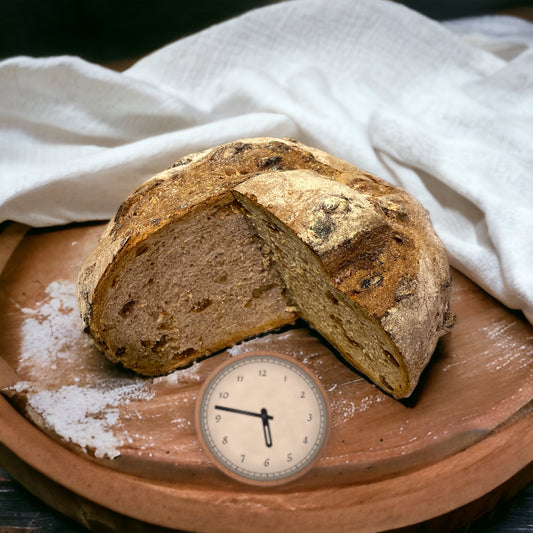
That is 5h47
